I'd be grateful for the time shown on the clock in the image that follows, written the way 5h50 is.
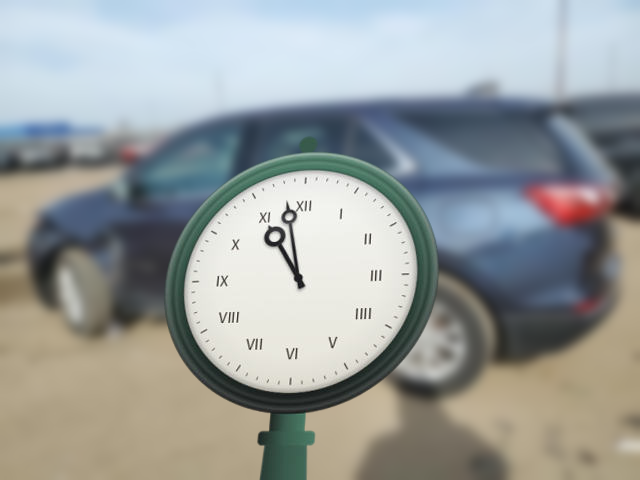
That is 10h58
